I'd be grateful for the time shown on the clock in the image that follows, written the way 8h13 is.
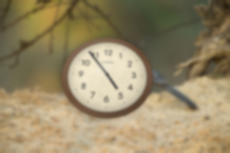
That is 4h54
